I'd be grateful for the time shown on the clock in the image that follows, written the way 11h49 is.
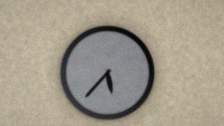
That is 5h37
